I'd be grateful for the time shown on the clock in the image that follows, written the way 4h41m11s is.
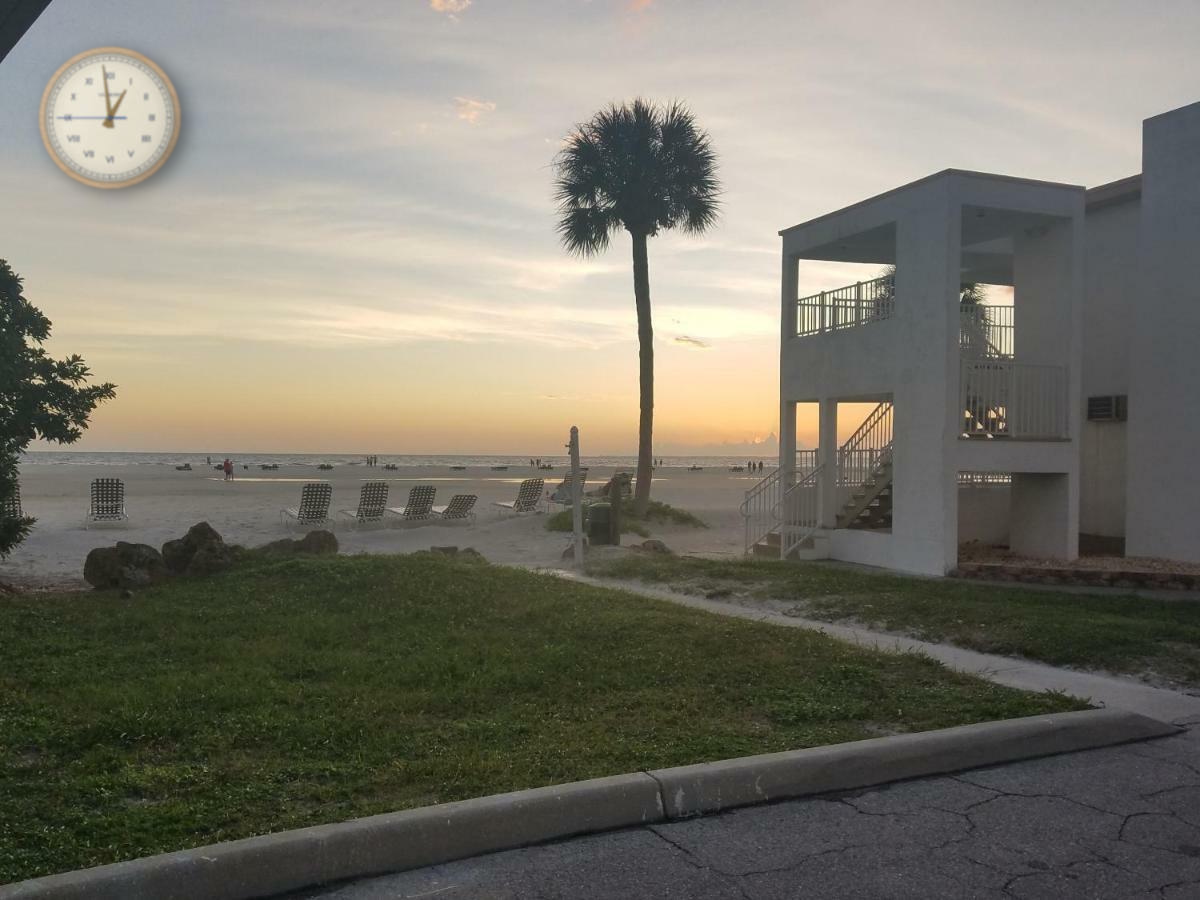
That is 12h58m45s
